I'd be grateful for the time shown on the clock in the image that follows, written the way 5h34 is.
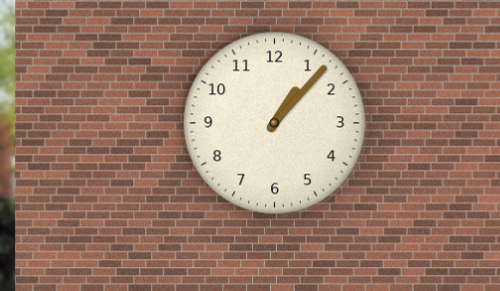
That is 1h07
